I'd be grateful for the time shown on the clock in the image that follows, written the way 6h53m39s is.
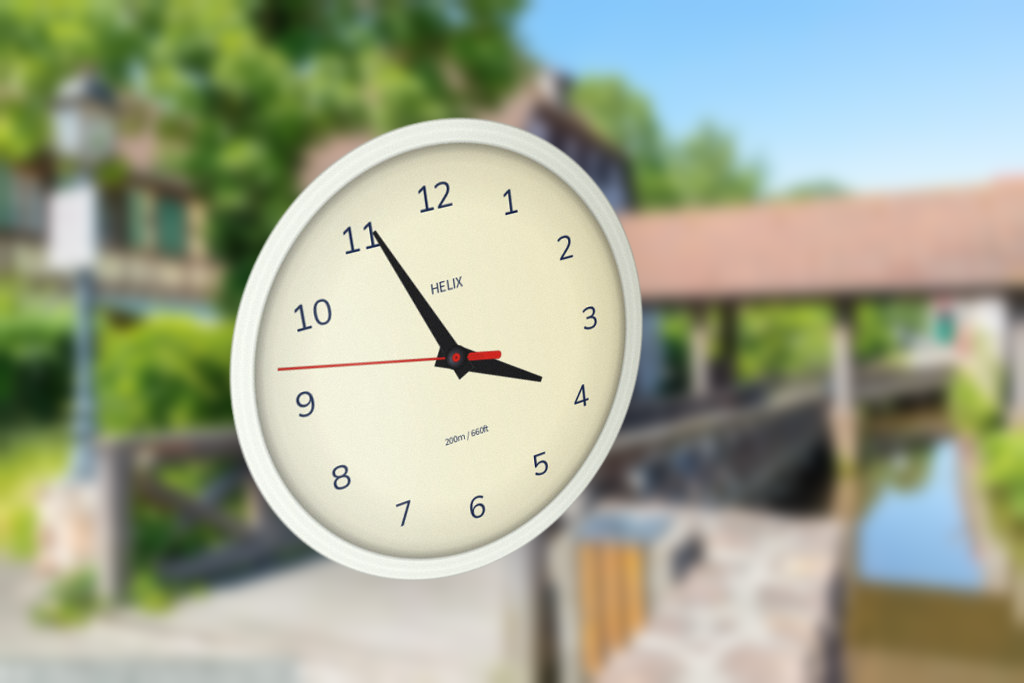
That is 3h55m47s
